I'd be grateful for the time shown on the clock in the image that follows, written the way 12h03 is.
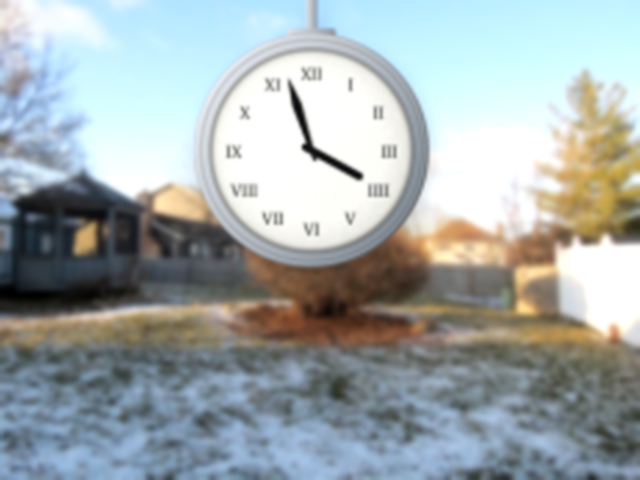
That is 3h57
